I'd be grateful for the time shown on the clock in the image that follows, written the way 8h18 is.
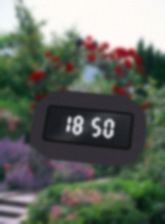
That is 18h50
